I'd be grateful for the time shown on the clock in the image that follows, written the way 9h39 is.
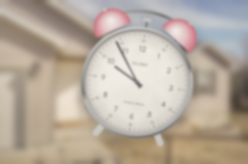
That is 9h54
